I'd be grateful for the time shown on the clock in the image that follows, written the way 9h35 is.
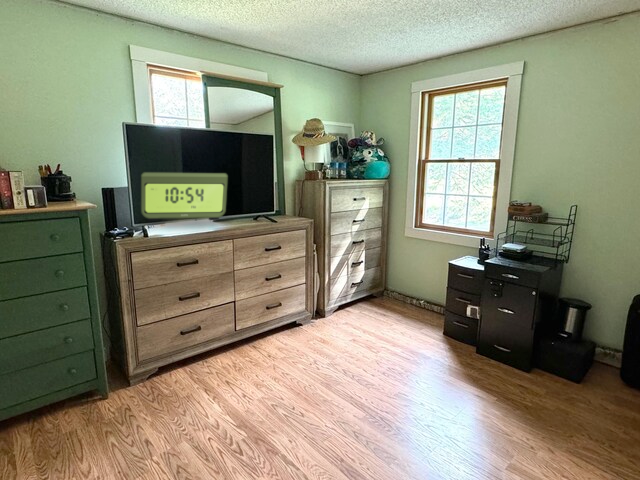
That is 10h54
